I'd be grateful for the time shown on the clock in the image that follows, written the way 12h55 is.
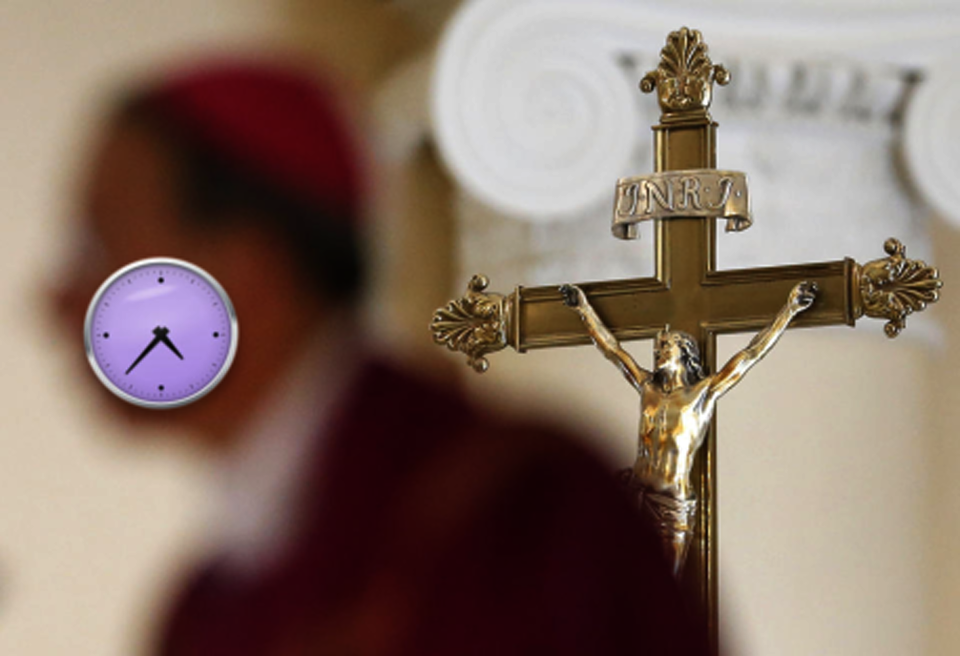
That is 4h37
